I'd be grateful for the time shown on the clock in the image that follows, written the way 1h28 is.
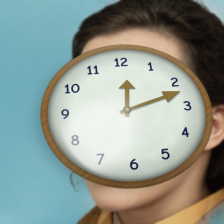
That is 12h12
